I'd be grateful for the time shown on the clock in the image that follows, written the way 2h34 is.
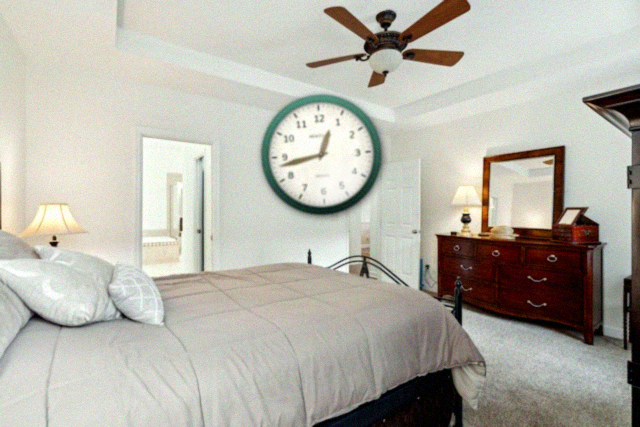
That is 12h43
